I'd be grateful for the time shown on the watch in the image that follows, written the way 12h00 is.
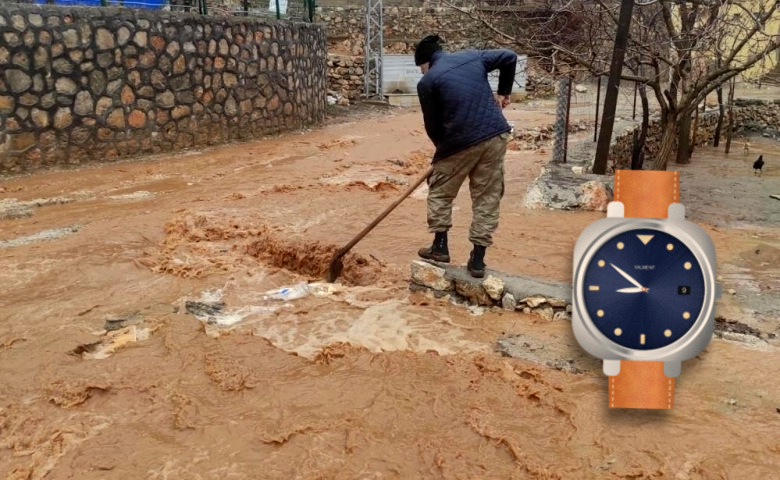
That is 8h51
